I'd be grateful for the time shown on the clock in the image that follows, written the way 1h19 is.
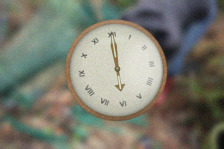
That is 6h00
